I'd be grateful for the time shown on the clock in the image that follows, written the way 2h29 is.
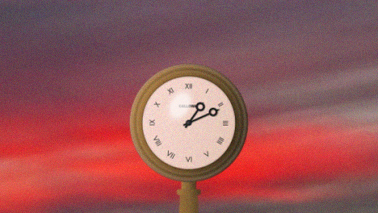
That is 1h11
